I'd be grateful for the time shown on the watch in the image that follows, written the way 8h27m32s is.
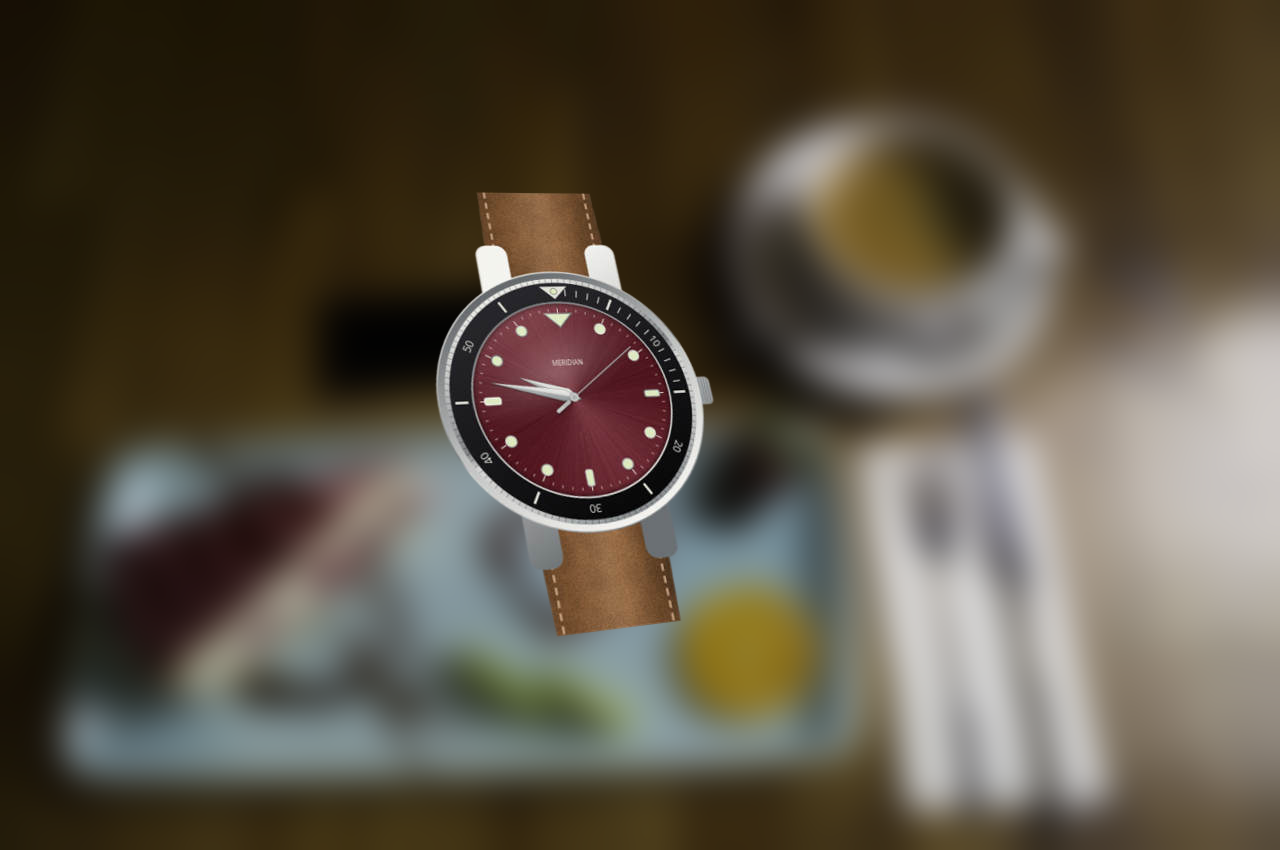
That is 9h47m09s
